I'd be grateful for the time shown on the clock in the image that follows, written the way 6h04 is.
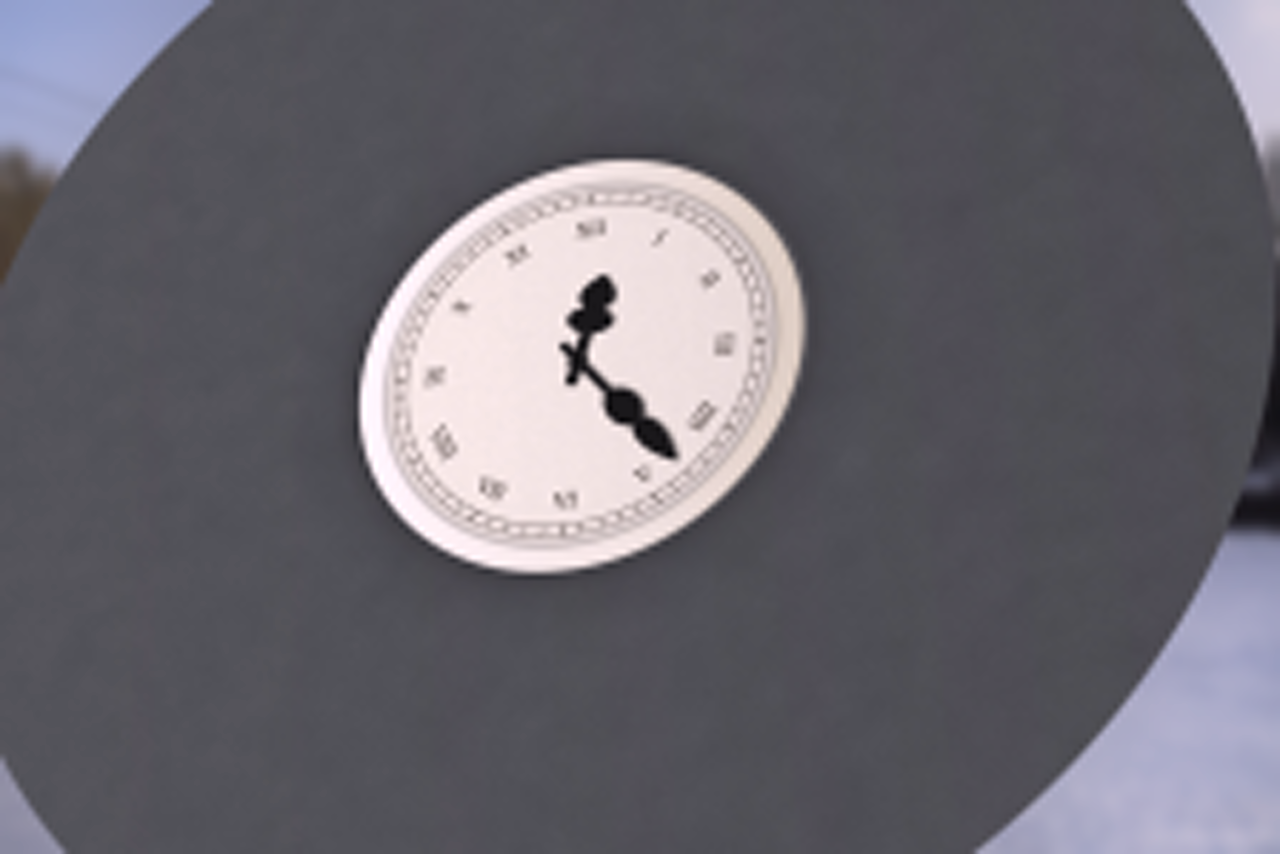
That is 12h23
